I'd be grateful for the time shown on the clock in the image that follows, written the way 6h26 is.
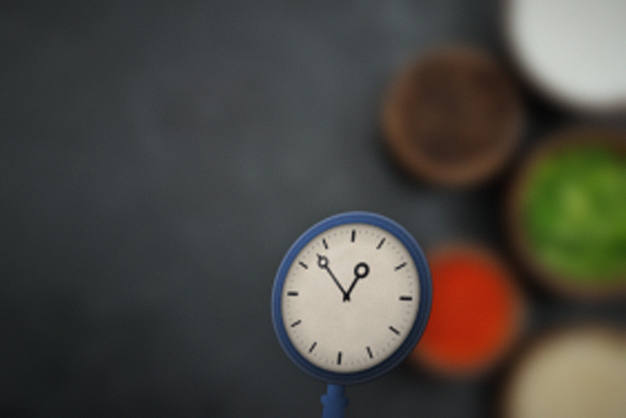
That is 12h53
